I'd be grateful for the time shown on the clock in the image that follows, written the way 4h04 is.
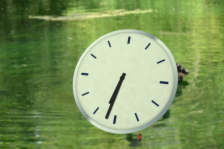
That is 6h32
